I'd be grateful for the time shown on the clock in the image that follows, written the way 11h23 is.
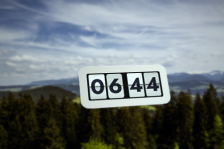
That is 6h44
